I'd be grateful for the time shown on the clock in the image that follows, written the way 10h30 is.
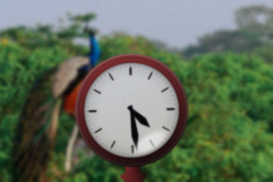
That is 4h29
